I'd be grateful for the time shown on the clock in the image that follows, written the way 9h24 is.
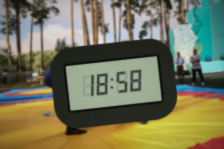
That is 18h58
